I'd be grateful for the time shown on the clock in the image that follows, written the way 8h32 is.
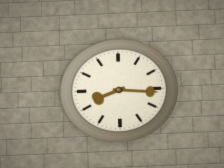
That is 8h16
